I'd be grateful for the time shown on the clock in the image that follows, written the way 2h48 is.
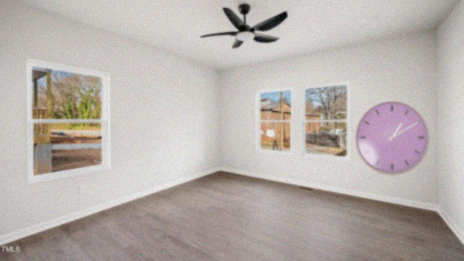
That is 1h10
